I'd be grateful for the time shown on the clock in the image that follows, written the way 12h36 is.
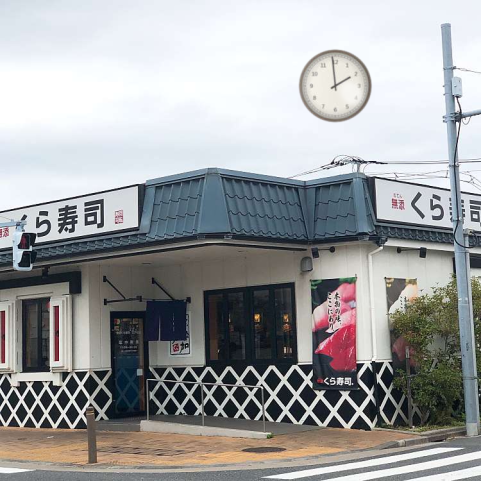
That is 1h59
